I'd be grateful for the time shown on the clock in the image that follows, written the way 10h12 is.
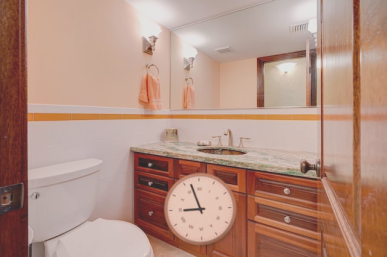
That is 8h57
